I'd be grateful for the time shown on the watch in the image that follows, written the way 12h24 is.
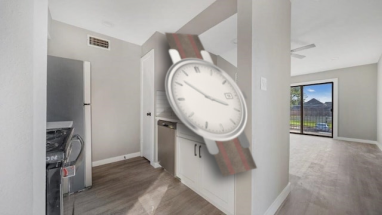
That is 3h52
